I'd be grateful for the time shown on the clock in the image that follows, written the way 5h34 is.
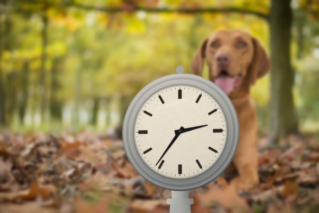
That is 2h36
